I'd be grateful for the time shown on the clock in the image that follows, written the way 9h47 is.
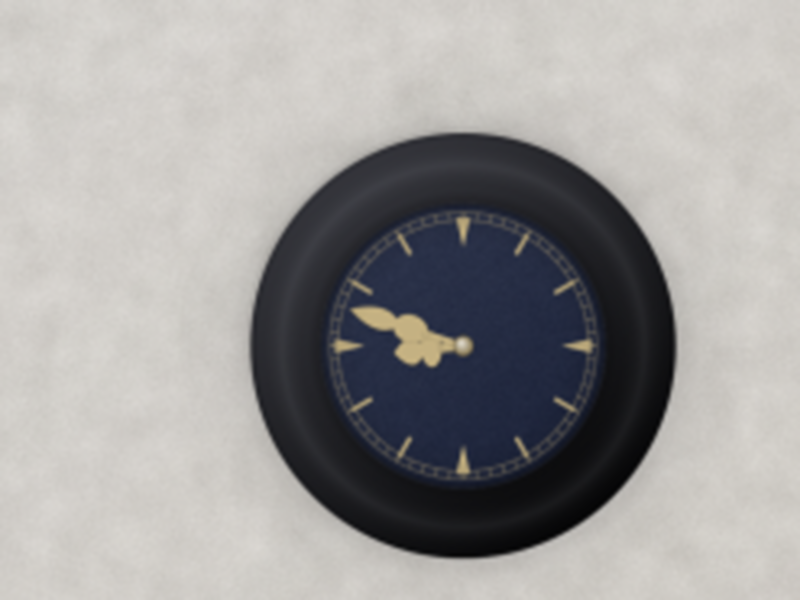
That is 8h48
